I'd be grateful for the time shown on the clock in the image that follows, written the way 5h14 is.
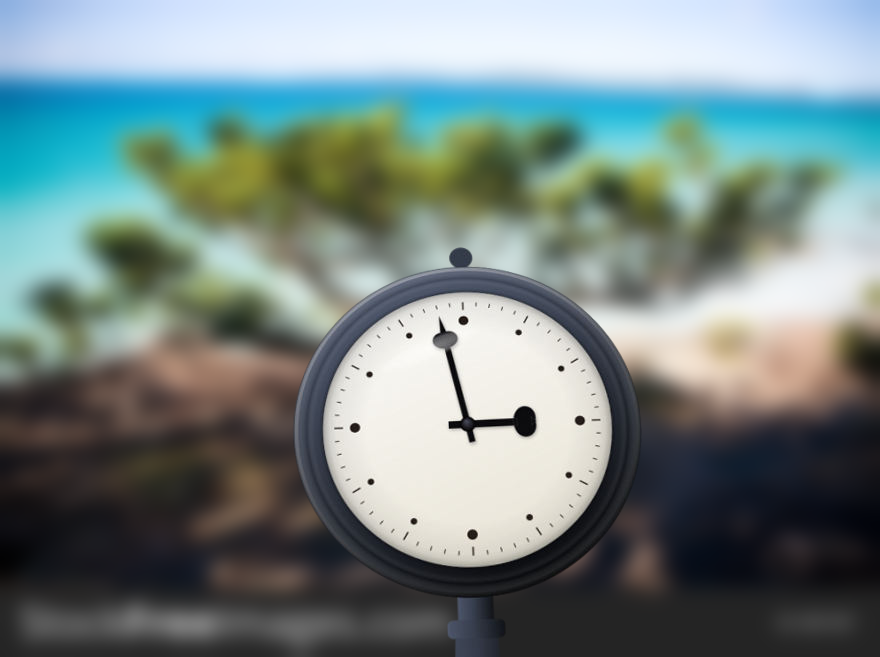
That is 2h58
